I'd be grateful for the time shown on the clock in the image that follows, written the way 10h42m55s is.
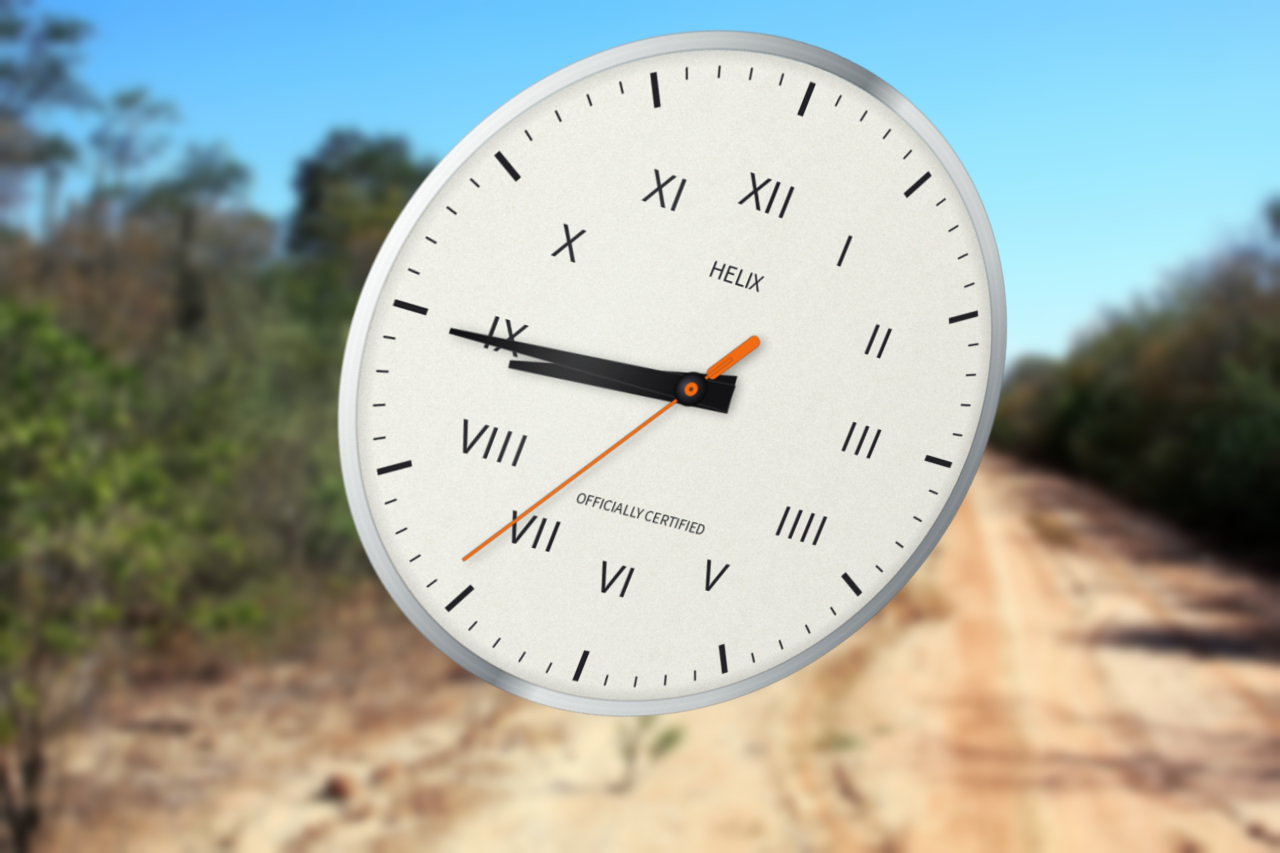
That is 8h44m36s
